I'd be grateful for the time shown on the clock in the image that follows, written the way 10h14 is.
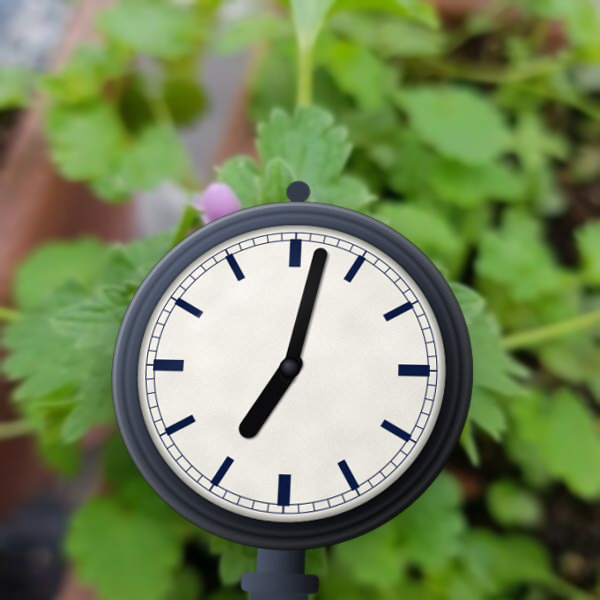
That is 7h02
